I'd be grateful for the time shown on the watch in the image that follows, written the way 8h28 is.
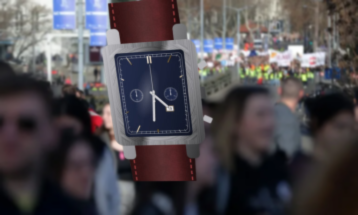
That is 4h31
